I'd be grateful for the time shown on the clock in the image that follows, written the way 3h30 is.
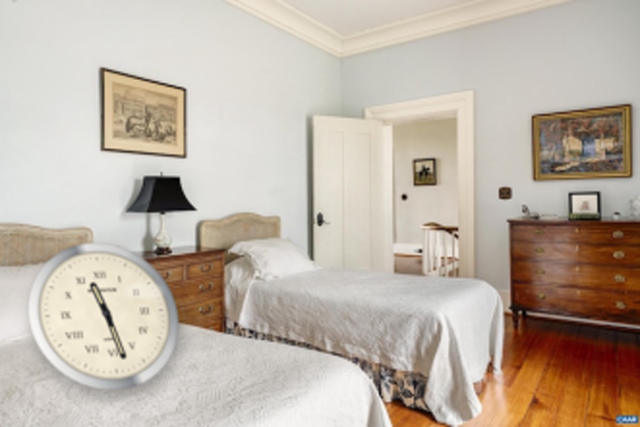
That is 11h28
